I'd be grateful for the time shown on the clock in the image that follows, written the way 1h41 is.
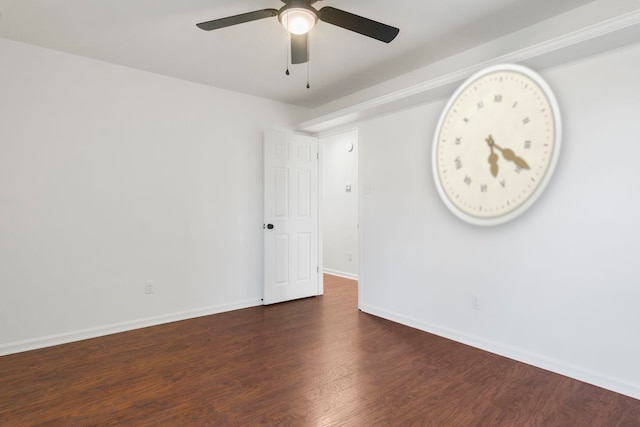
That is 5h19
